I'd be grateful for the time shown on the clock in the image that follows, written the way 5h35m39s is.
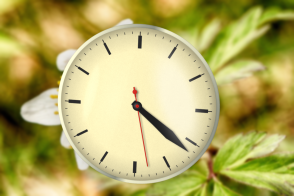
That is 4h21m28s
